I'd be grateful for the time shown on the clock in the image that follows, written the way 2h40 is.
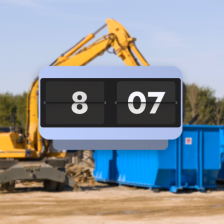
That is 8h07
